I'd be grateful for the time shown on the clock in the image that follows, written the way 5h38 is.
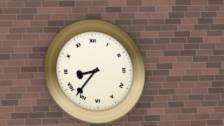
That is 8h37
